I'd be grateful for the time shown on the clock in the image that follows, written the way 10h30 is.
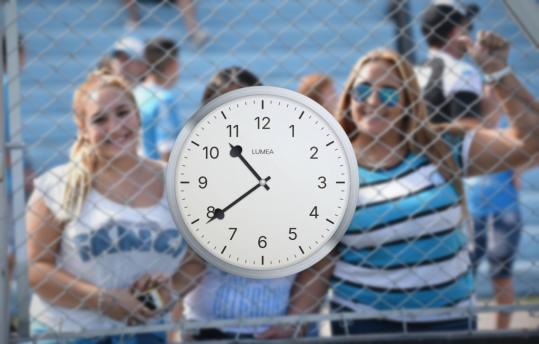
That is 10h39
